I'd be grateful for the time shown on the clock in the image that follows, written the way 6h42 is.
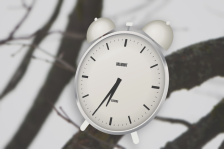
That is 6h35
